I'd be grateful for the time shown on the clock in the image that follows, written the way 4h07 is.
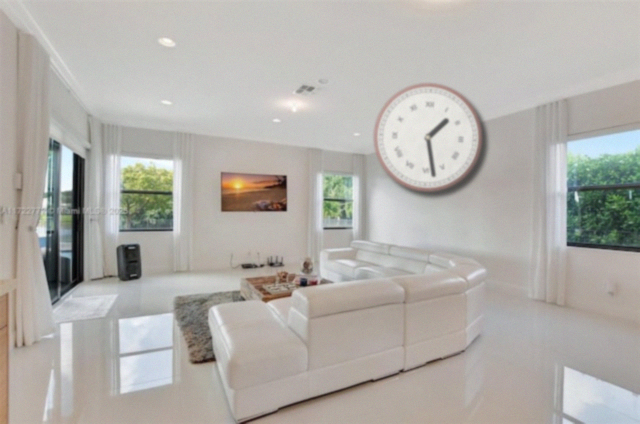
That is 1h28
